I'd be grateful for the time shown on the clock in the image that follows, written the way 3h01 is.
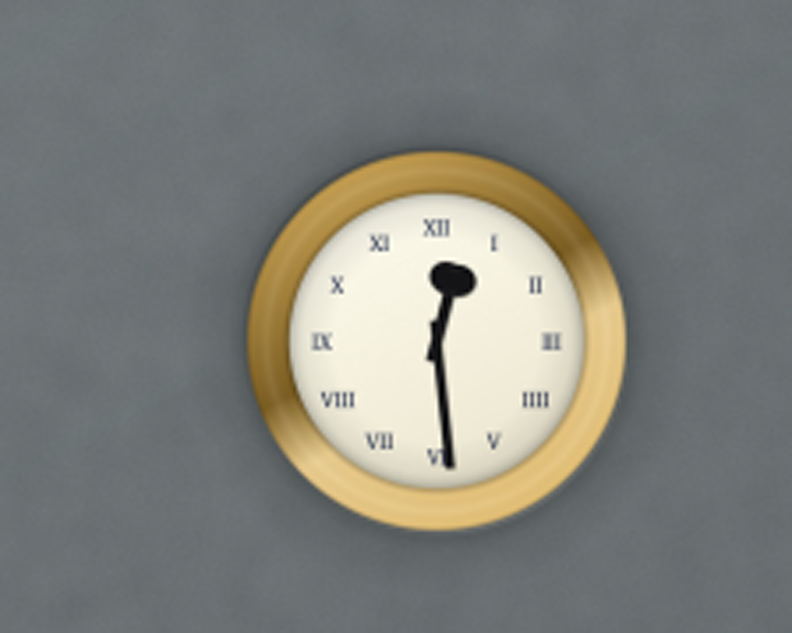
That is 12h29
